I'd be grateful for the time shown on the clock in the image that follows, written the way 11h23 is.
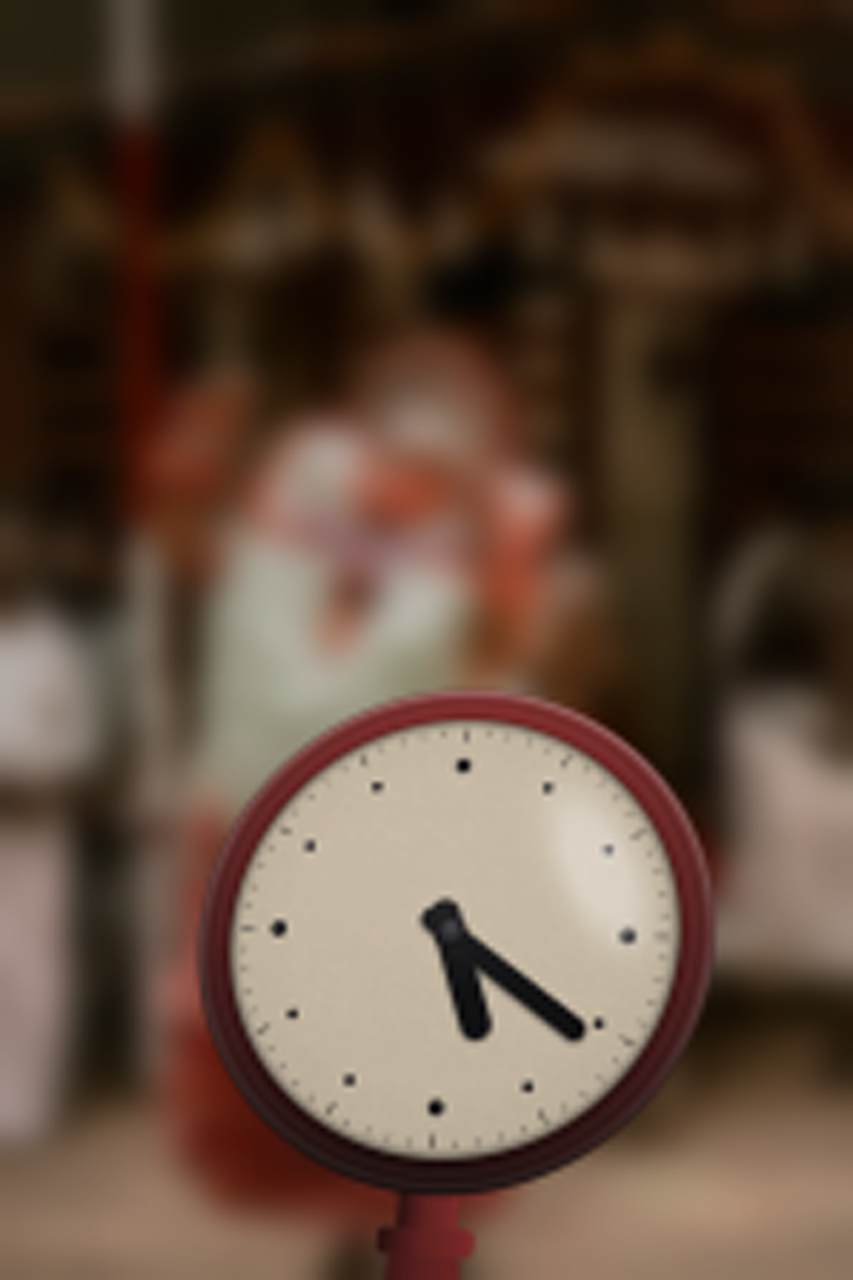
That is 5h21
